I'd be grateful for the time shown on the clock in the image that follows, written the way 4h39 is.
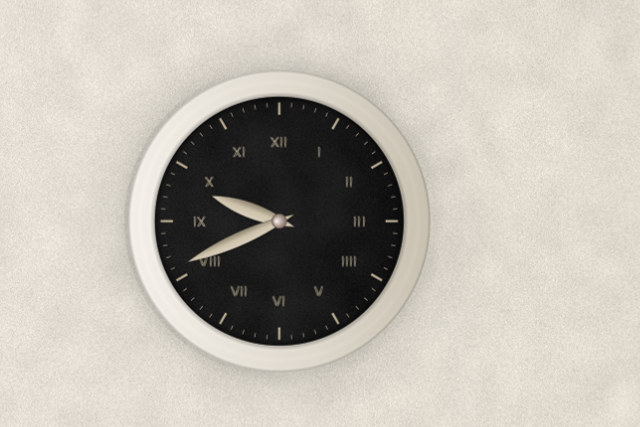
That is 9h41
